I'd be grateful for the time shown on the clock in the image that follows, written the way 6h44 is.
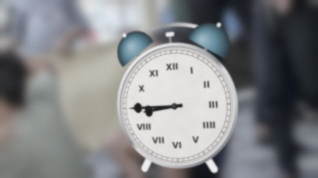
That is 8h45
